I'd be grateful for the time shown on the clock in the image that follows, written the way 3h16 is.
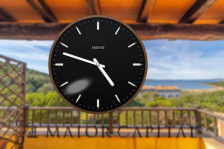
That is 4h48
